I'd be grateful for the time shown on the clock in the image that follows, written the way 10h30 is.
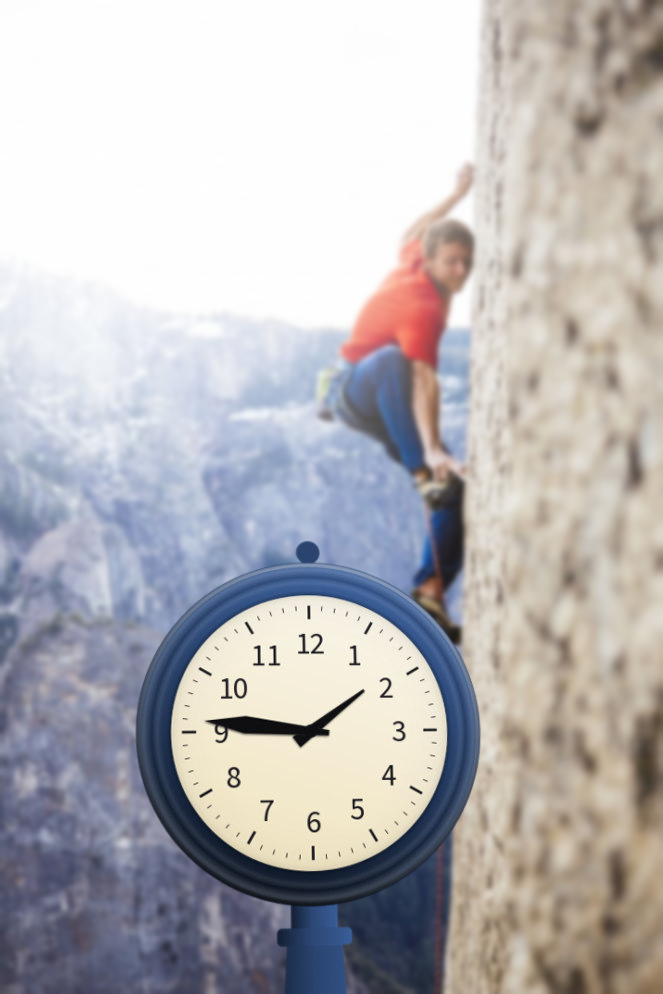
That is 1h46
